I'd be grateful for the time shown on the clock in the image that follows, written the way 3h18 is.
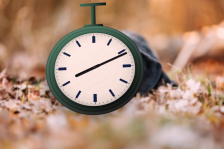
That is 8h11
